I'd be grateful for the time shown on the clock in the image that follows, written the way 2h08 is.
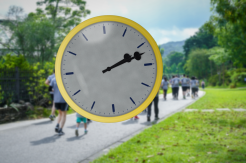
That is 2h12
